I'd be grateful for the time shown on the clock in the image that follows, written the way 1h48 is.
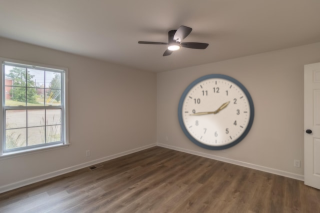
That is 1h44
